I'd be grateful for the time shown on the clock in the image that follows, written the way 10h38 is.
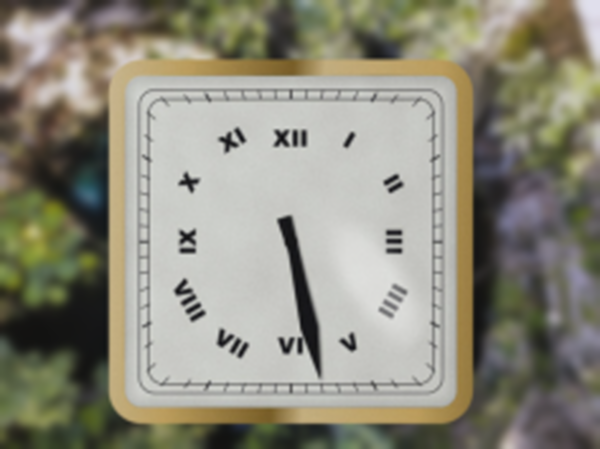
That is 5h28
